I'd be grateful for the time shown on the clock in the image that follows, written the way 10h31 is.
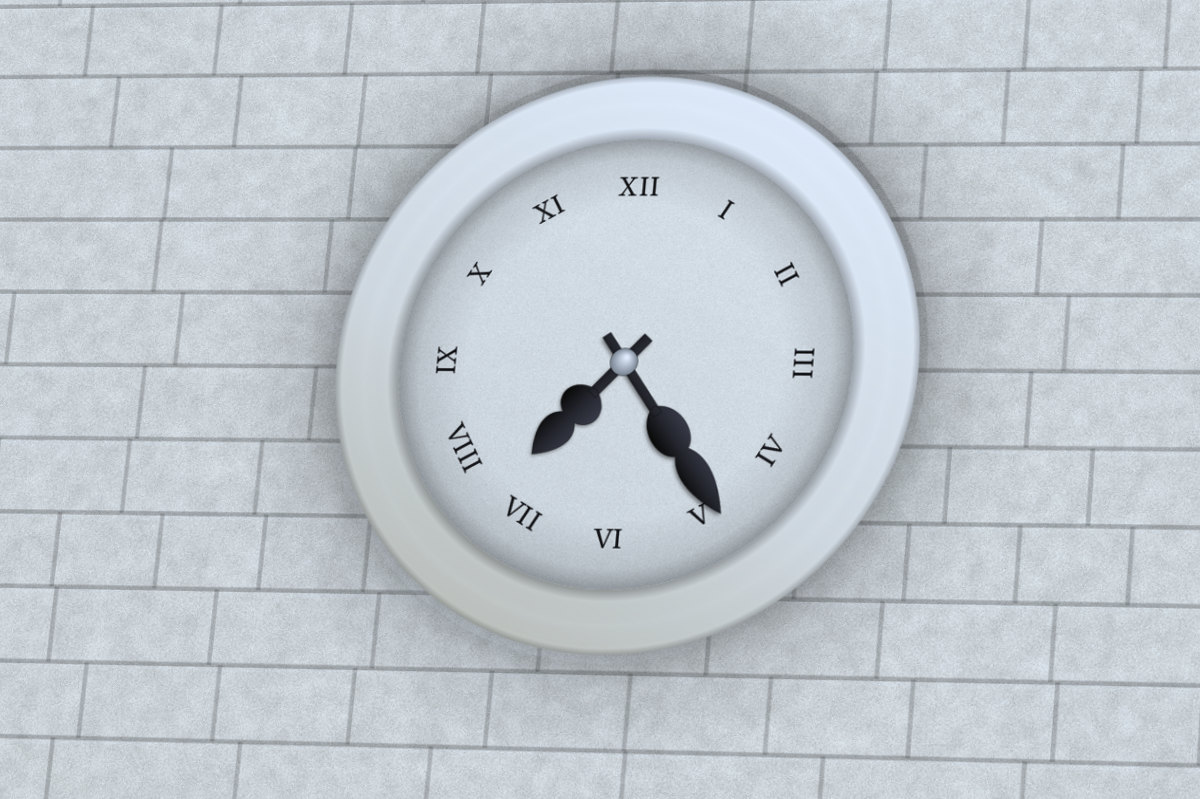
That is 7h24
